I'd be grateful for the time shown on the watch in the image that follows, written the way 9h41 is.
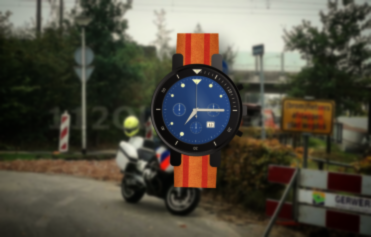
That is 7h15
